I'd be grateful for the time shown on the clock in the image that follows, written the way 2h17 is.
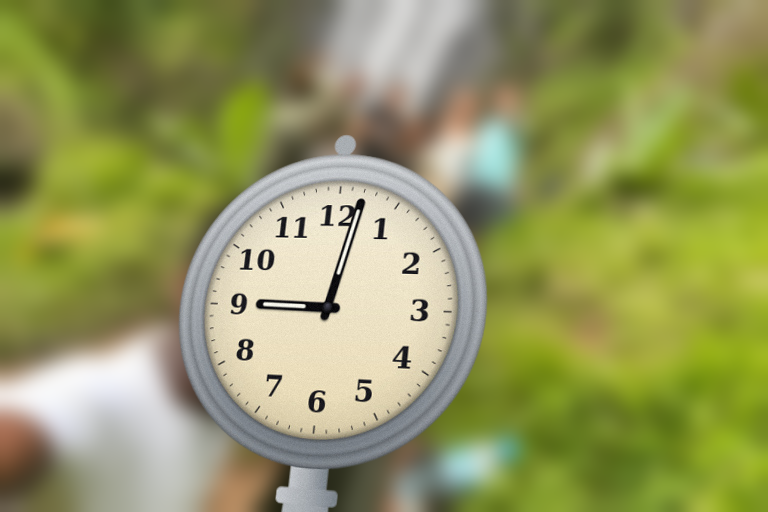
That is 9h02
